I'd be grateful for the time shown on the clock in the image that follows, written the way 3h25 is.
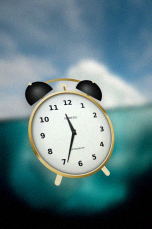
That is 11h34
